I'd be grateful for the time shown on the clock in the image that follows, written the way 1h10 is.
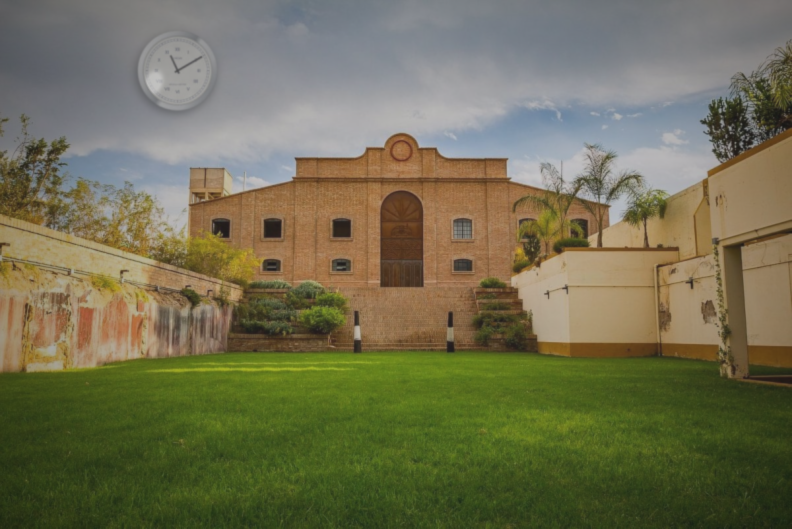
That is 11h10
